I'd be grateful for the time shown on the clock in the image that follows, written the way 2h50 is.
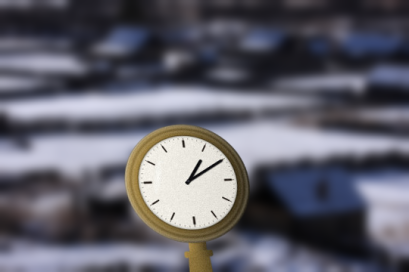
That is 1h10
